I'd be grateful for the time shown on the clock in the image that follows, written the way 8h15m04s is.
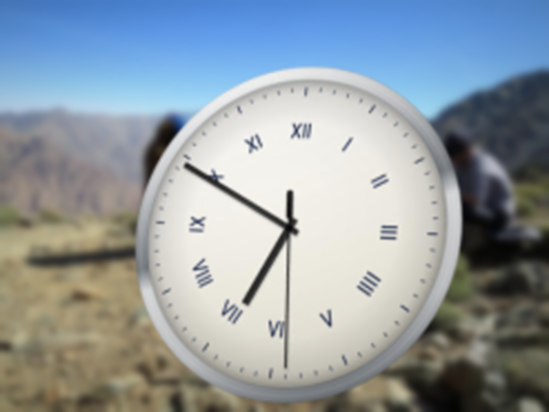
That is 6h49m29s
